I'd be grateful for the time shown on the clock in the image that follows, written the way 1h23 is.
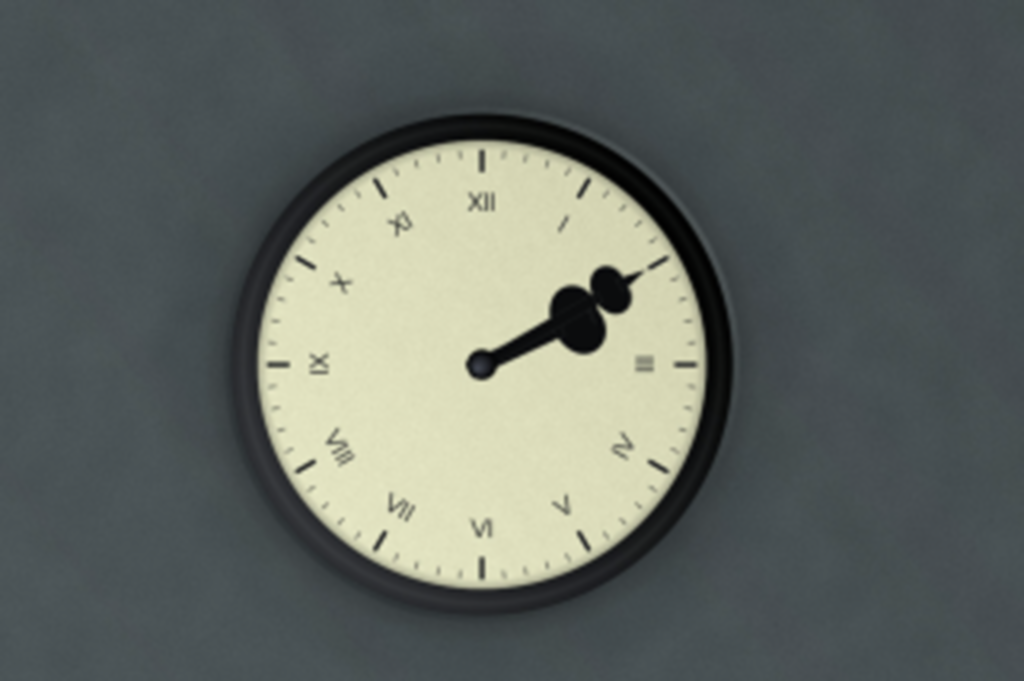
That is 2h10
